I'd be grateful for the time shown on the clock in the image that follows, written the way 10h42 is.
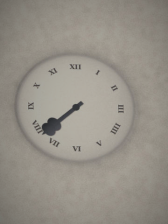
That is 7h38
